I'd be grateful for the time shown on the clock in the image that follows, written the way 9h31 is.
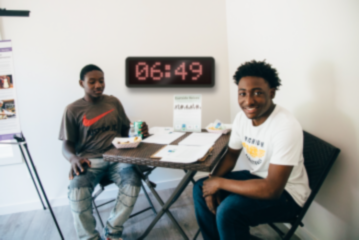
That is 6h49
